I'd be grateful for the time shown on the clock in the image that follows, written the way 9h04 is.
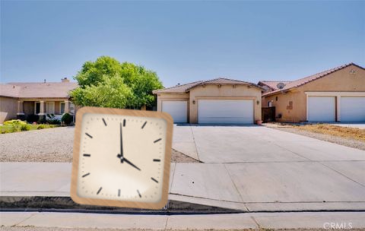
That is 3h59
